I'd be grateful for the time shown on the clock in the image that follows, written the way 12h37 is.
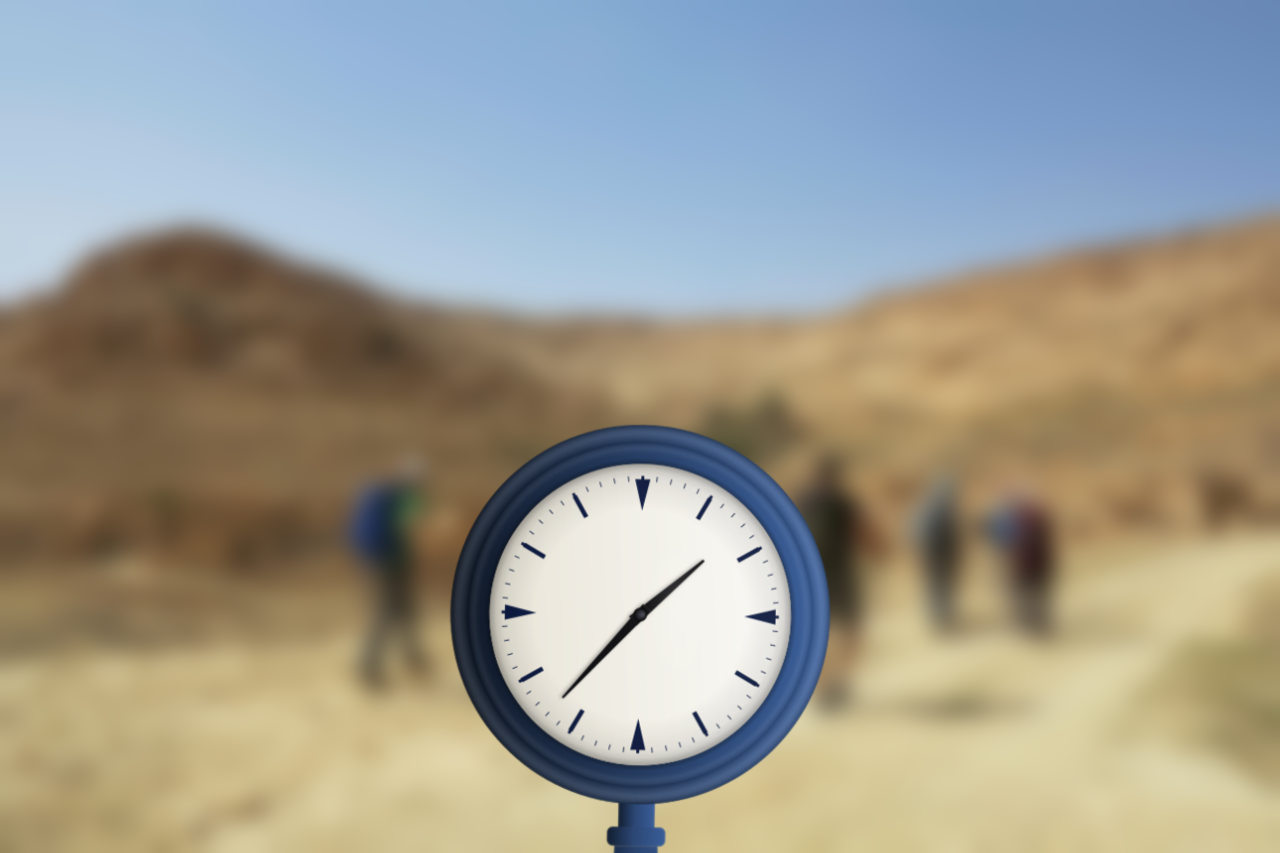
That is 1h37
